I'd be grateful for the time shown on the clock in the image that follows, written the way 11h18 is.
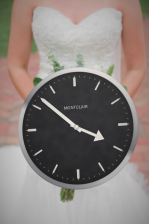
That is 3h52
